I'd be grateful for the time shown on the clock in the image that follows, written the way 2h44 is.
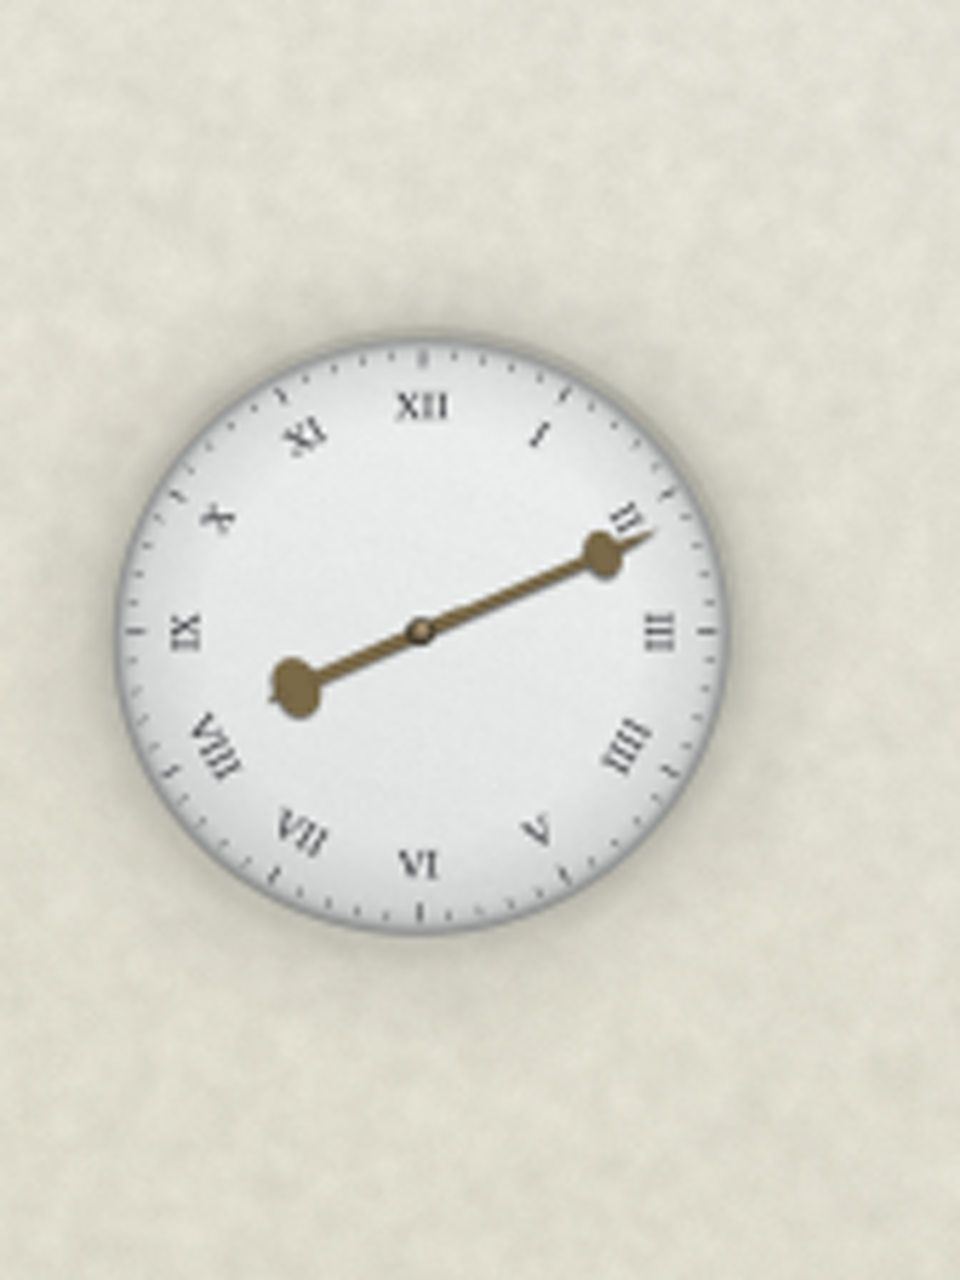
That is 8h11
